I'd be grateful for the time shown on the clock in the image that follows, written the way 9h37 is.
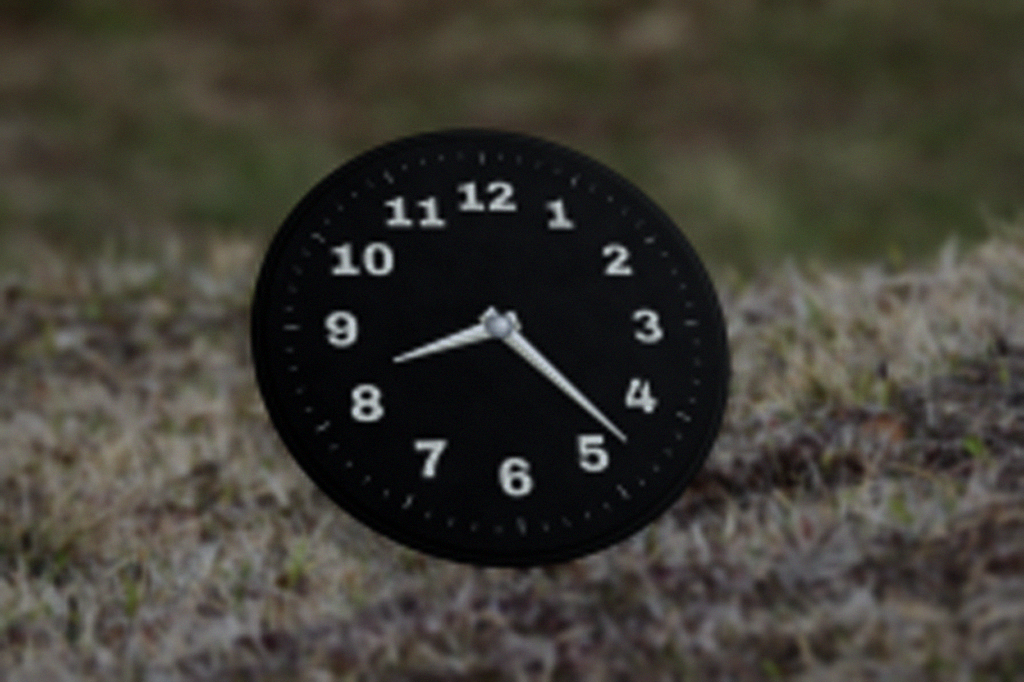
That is 8h23
